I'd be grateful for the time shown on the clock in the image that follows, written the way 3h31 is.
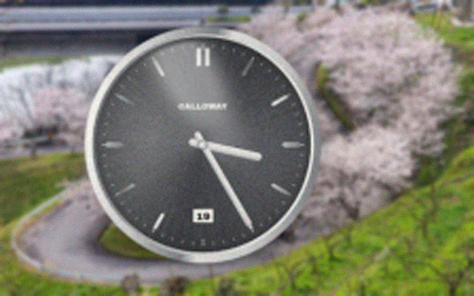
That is 3h25
